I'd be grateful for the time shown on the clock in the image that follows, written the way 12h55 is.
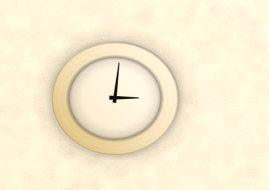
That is 3h01
